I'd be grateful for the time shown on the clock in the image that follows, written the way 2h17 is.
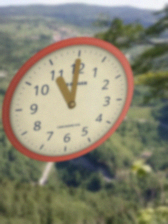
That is 11h00
